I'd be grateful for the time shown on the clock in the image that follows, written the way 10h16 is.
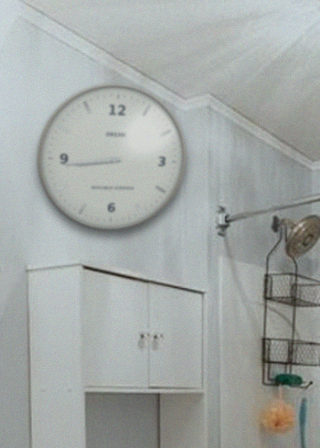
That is 8h44
